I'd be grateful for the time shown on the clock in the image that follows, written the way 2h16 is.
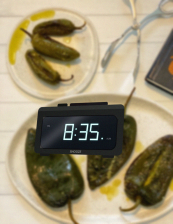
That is 8h35
